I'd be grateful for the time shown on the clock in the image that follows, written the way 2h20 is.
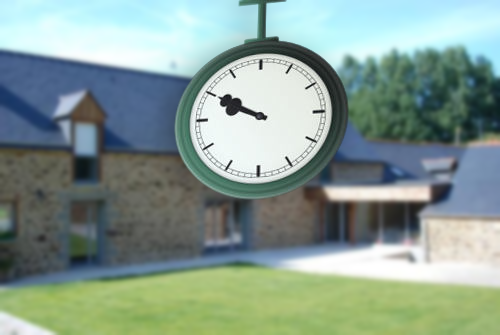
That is 9h50
